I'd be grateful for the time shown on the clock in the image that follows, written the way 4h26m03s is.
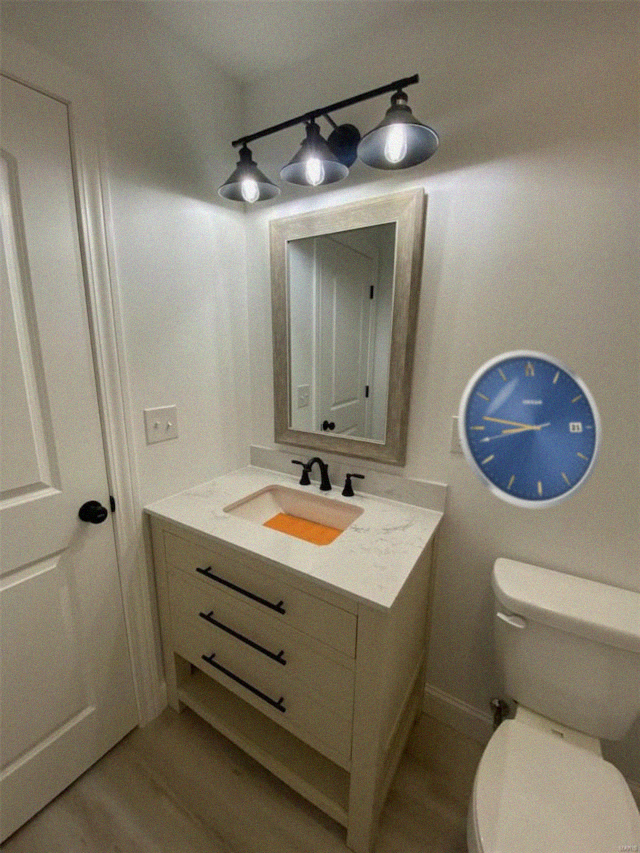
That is 8h46m43s
